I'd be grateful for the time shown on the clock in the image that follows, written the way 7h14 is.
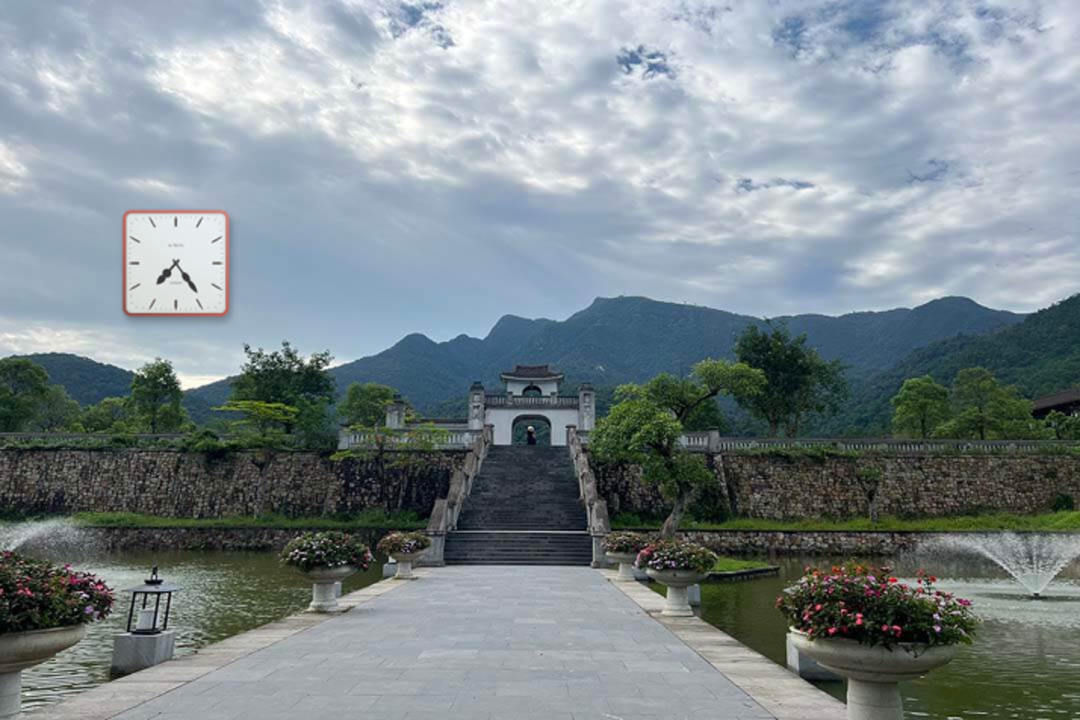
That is 7h24
